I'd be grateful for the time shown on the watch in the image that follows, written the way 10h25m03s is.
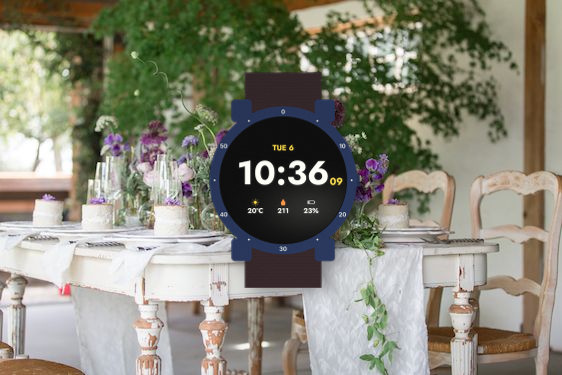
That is 10h36m09s
